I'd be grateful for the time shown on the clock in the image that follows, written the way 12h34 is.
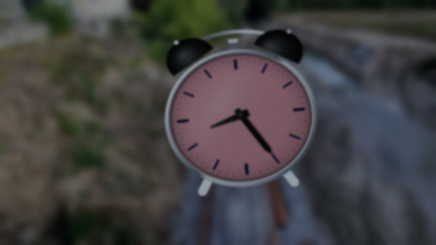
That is 8h25
